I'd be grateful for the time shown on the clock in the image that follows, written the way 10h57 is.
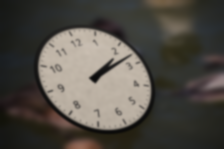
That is 2h13
